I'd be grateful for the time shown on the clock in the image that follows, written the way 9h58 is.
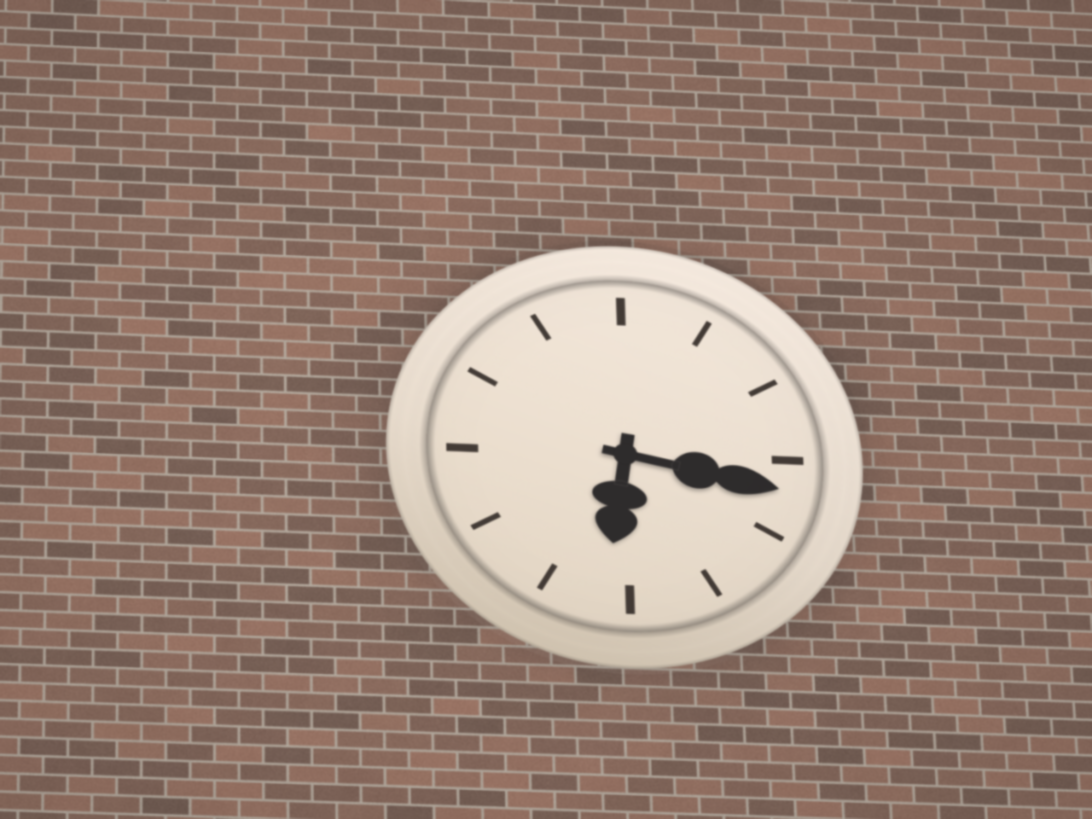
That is 6h17
